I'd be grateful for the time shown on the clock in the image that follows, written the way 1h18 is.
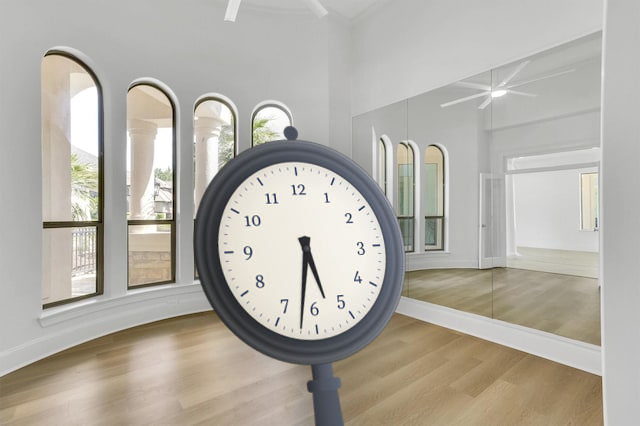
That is 5h32
